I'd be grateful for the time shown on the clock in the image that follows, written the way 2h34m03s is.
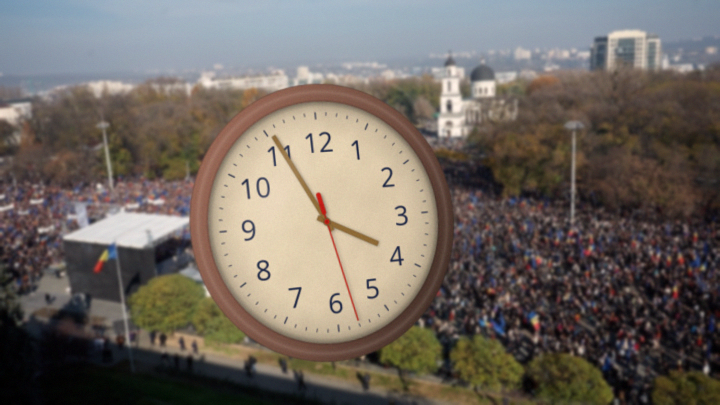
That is 3h55m28s
